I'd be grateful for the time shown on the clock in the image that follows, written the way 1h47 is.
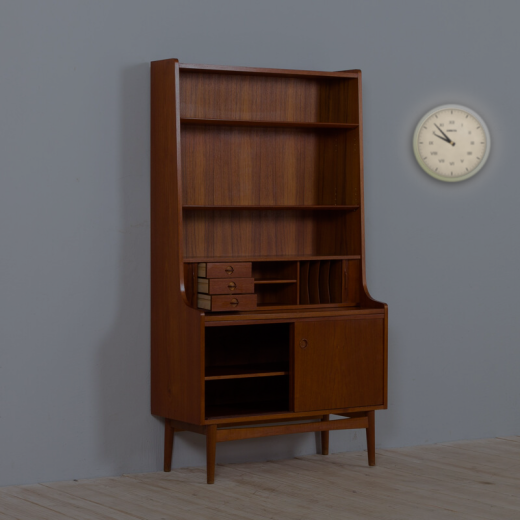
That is 9h53
